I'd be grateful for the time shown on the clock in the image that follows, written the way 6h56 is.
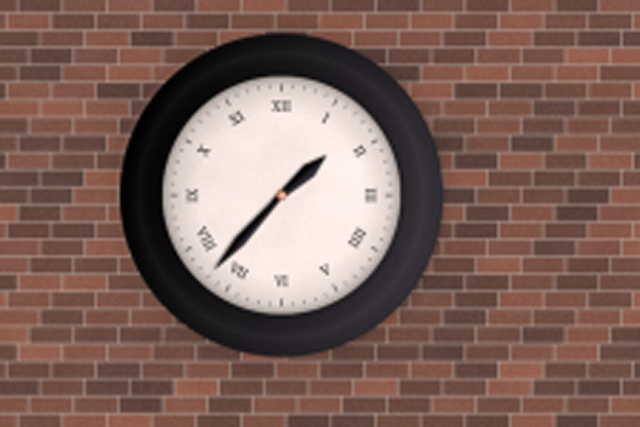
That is 1h37
